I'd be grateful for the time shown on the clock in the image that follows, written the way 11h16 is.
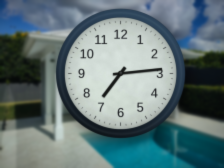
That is 7h14
